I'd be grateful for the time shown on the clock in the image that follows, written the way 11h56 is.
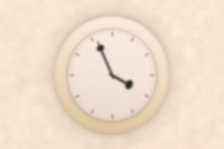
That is 3h56
